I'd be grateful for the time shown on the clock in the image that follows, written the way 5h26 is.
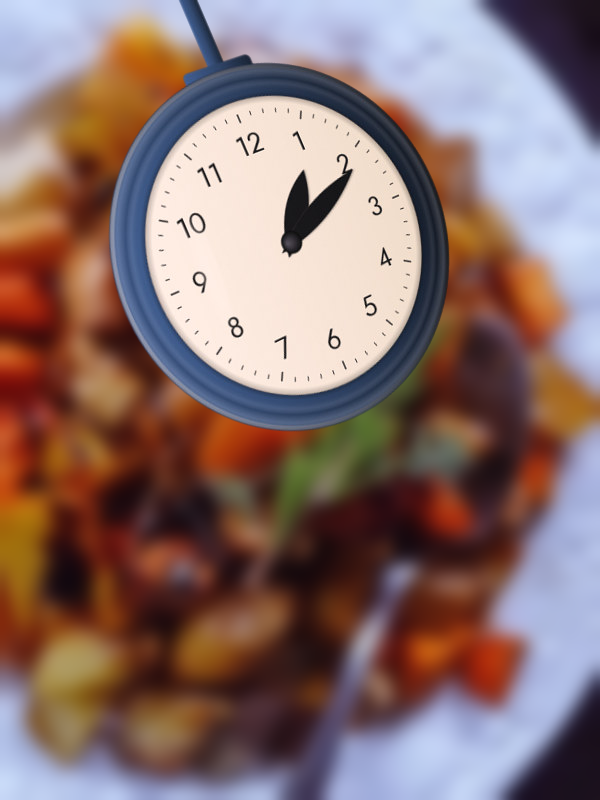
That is 1h11
